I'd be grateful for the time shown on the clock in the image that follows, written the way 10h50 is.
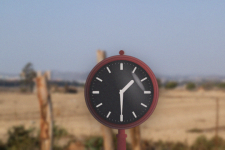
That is 1h30
